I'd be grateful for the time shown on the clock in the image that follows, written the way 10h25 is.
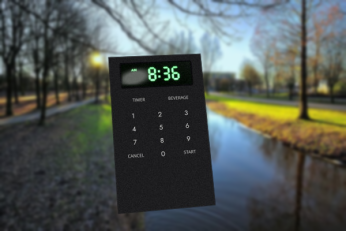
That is 8h36
